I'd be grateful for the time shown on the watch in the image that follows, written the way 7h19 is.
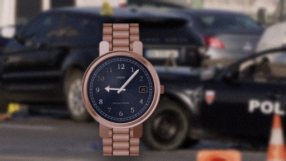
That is 9h07
